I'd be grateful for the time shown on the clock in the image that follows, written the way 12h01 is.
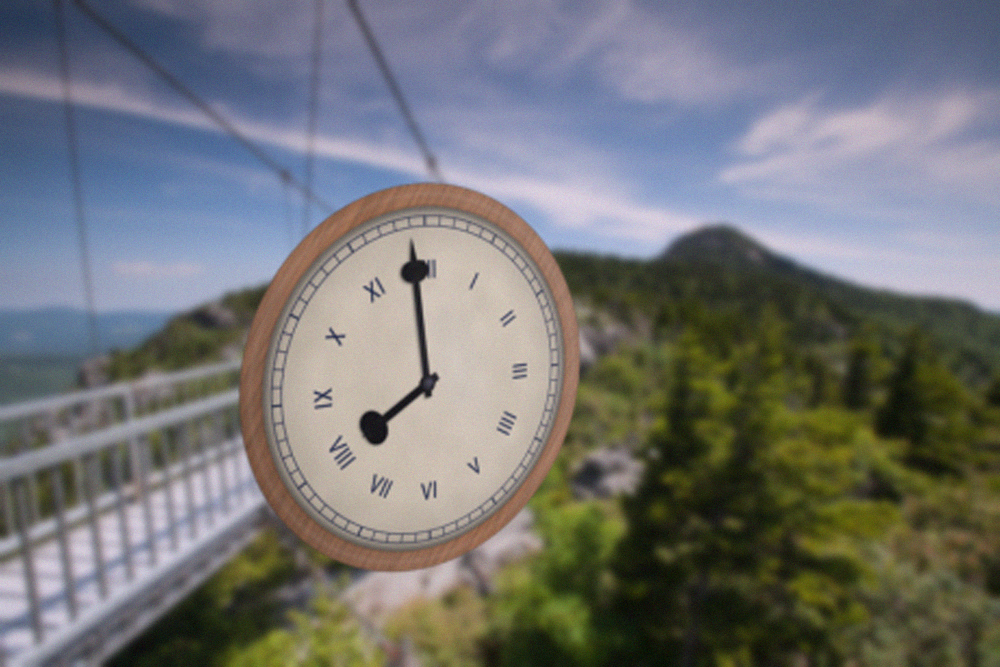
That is 7h59
